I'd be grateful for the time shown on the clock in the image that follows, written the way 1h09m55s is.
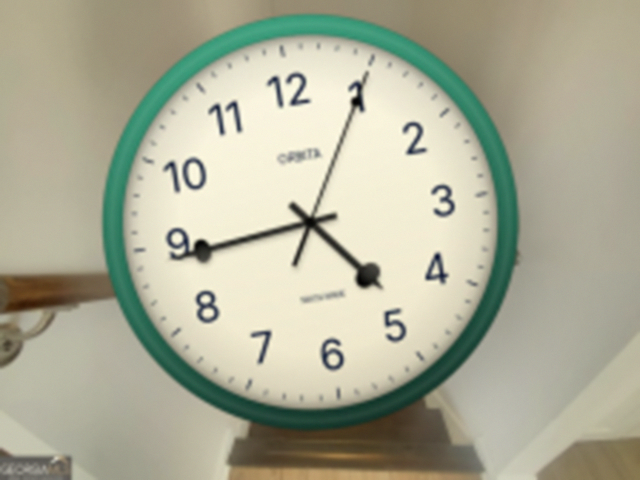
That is 4h44m05s
